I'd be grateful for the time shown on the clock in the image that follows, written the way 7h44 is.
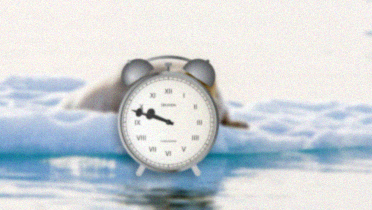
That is 9h48
